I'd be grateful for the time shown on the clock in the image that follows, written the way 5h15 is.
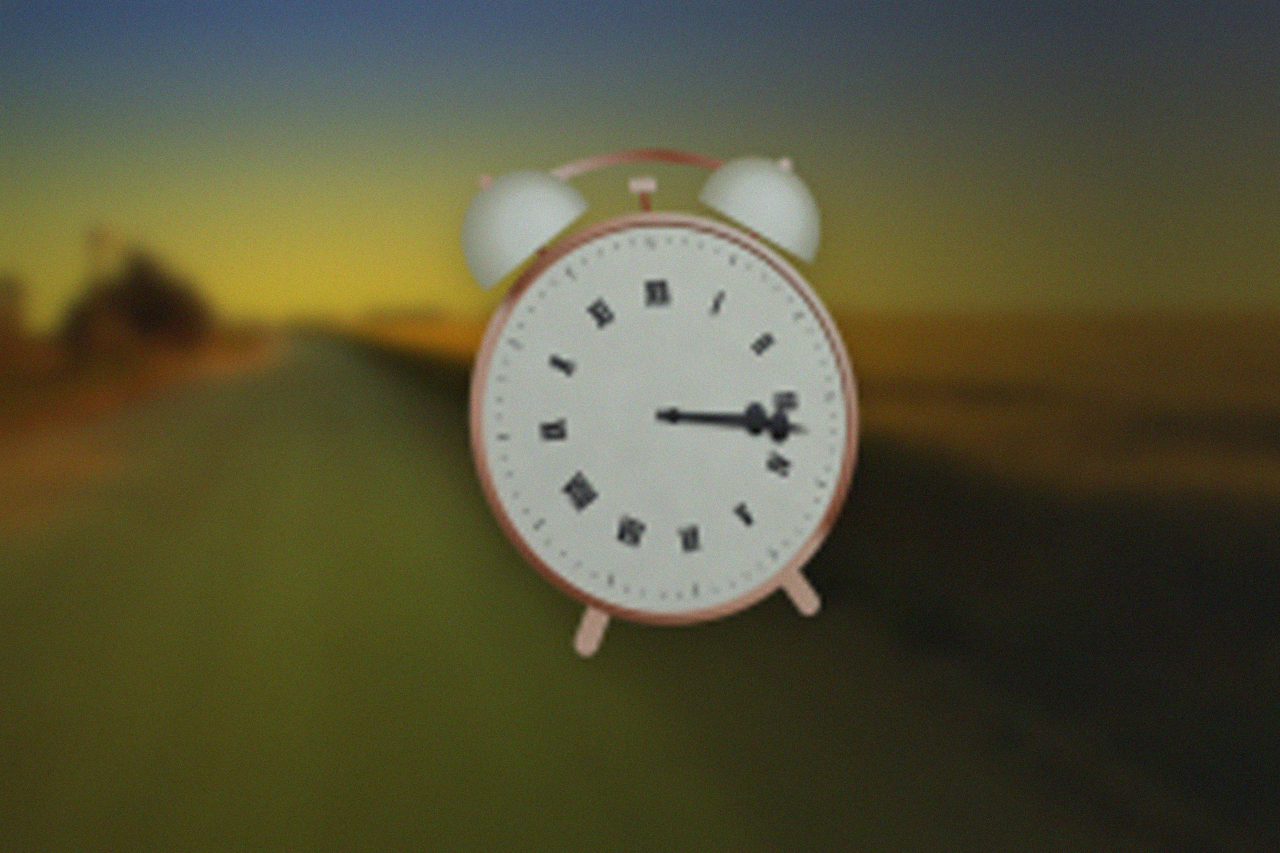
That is 3h17
